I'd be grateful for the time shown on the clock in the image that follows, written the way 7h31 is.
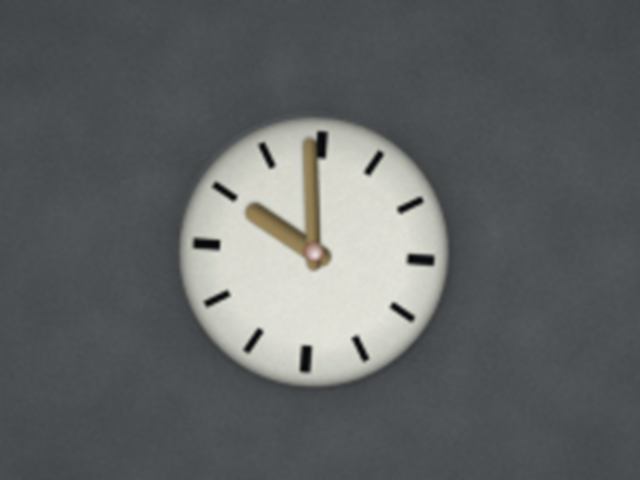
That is 9h59
